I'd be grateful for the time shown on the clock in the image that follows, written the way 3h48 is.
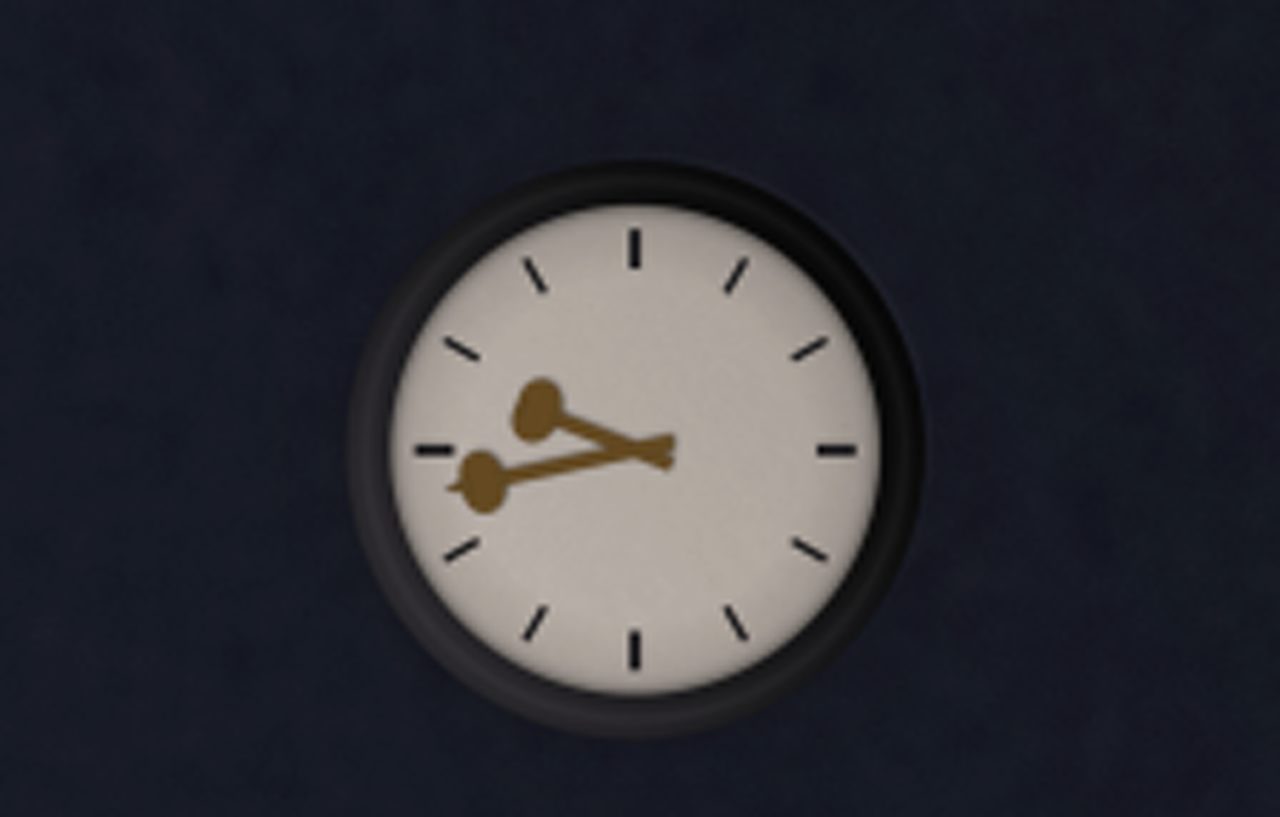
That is 9h43
